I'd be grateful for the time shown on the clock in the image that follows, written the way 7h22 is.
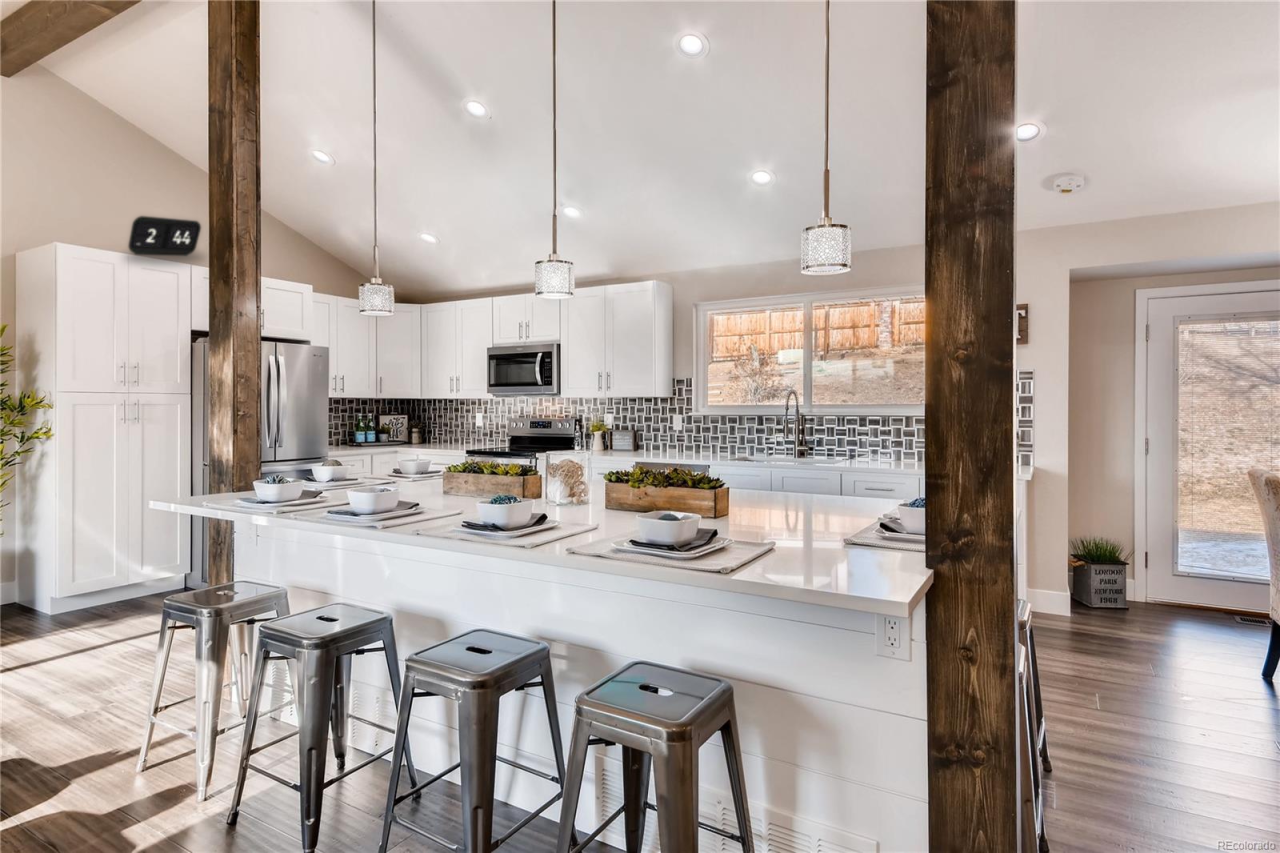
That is 2h44
